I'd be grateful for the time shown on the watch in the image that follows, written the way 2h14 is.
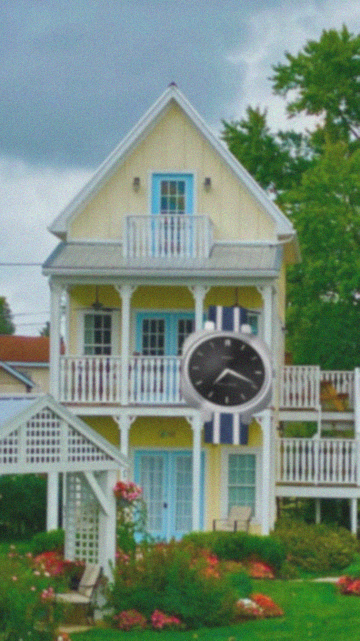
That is 7h19
